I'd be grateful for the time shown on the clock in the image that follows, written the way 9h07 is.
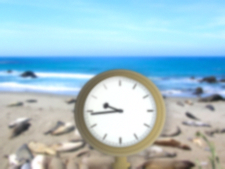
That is 9h44
